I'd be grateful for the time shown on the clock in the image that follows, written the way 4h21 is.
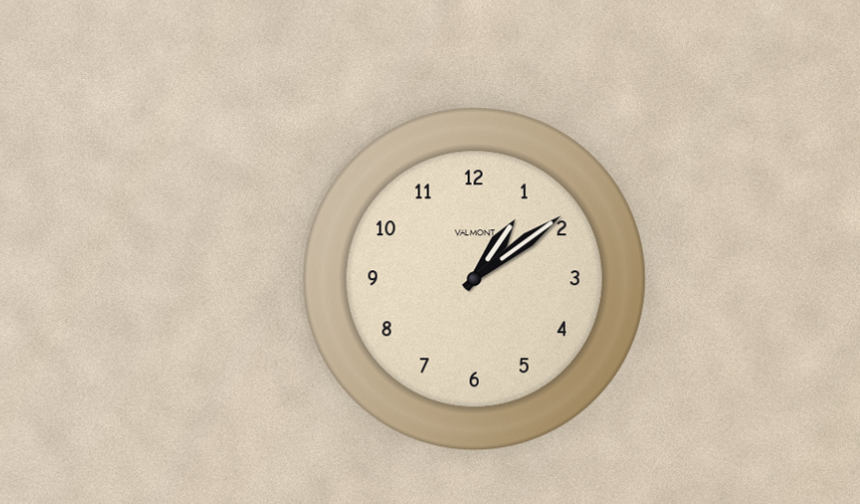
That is 1h09
